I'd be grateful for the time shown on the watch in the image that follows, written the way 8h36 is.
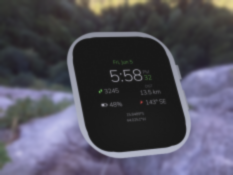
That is 5h58
